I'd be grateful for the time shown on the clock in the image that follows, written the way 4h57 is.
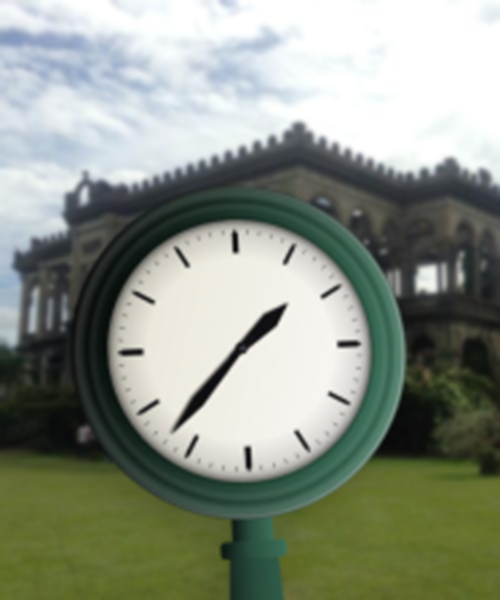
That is 1h37
